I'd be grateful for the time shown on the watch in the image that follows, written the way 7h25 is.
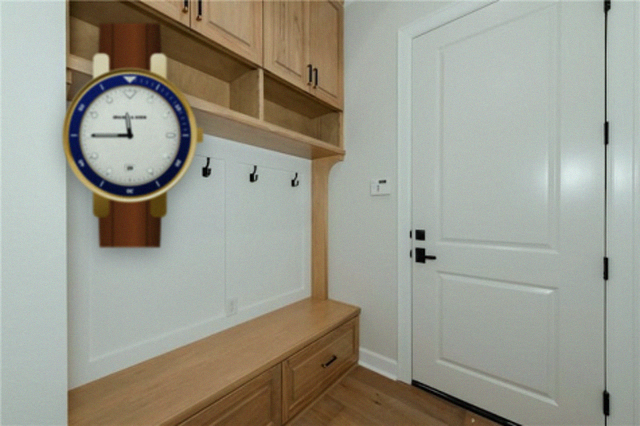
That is 11h45
